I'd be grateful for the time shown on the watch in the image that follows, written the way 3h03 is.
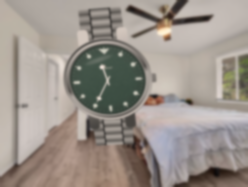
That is 11h35
